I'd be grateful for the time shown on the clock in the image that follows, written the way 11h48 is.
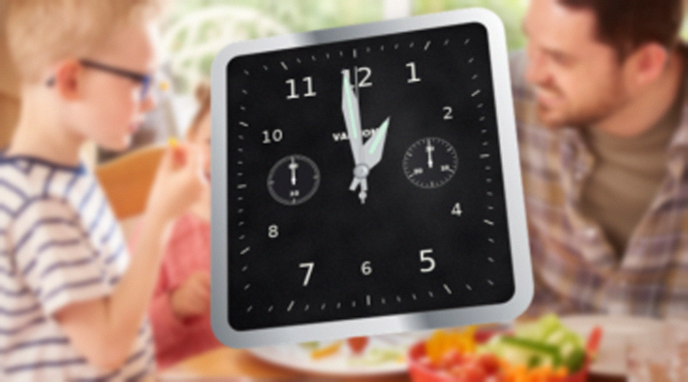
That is 12h59
